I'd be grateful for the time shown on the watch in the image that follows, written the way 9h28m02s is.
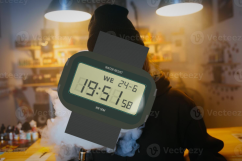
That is 19h51m58s
